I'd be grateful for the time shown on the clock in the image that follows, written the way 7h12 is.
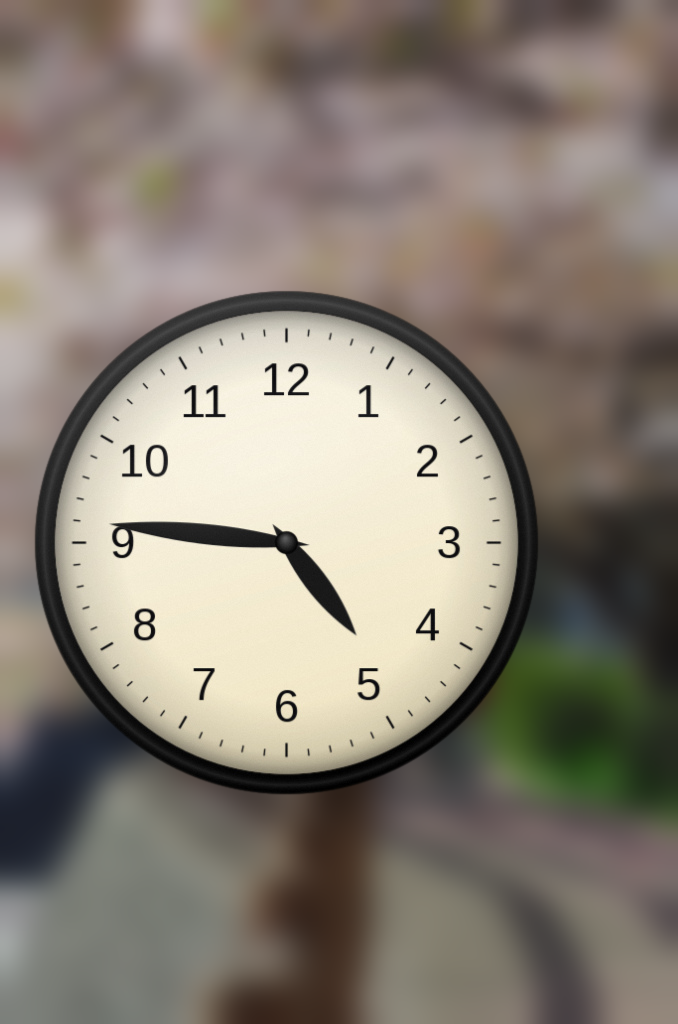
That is 4h46
